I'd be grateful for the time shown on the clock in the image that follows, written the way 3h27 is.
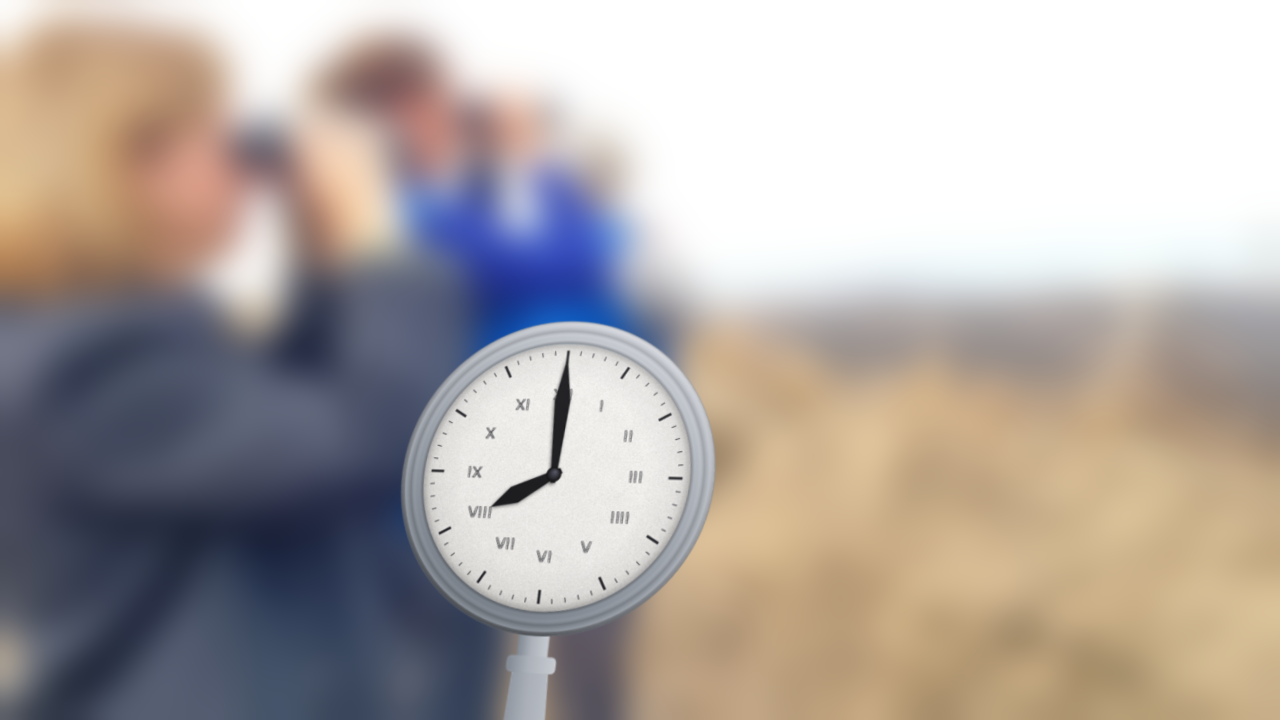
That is 8h00
